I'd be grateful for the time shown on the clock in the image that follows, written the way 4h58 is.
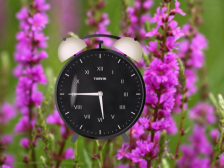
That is 5h45
